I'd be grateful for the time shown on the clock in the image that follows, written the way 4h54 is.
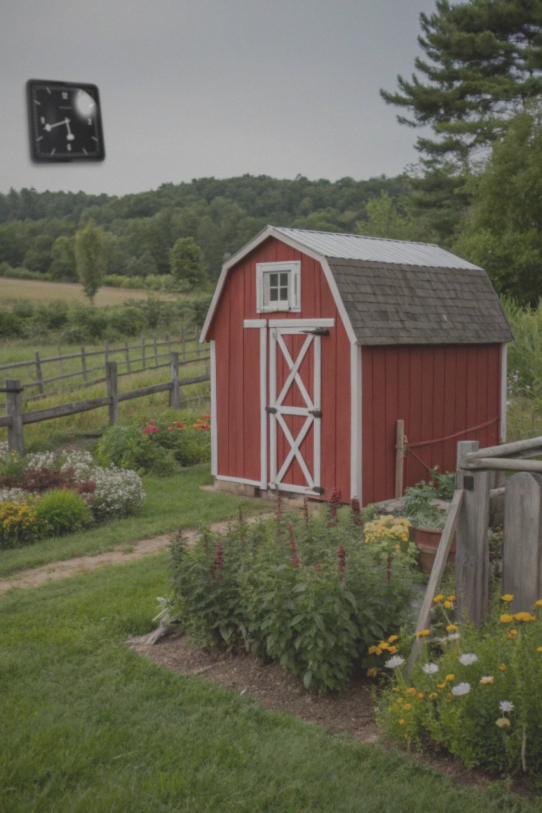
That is 5h42
